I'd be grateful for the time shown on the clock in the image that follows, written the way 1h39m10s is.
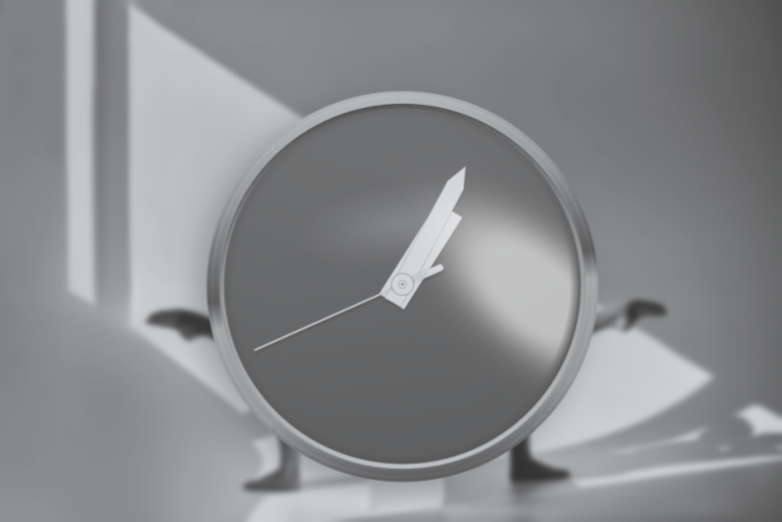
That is 1h04m41s
